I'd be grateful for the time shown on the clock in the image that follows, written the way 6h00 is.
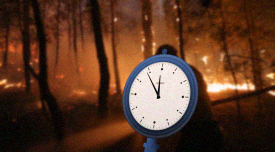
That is 11h54
